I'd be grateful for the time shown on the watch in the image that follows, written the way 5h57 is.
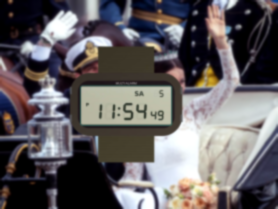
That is 11h54
